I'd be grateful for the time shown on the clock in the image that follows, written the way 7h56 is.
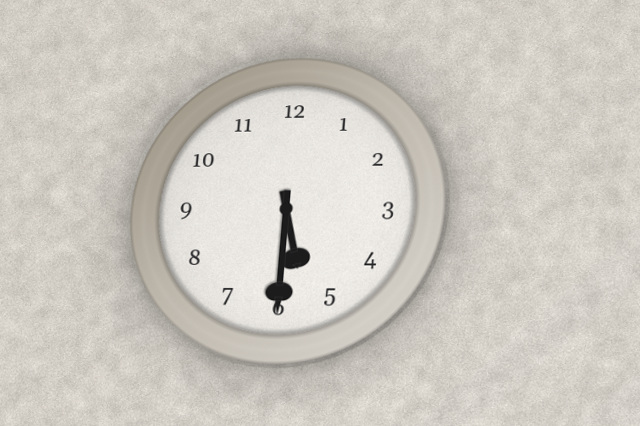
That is 5h30
